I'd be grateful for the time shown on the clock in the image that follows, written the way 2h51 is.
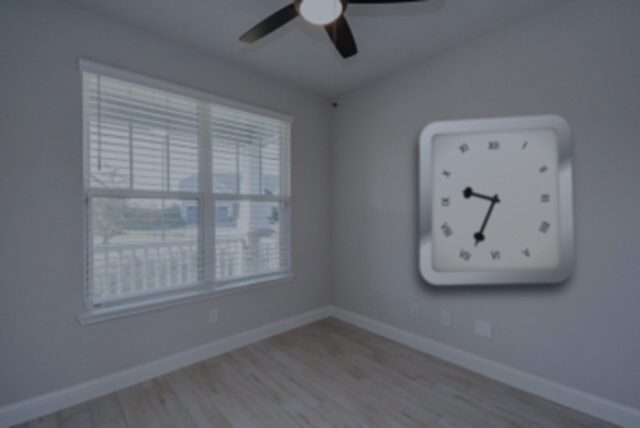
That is 9h34
